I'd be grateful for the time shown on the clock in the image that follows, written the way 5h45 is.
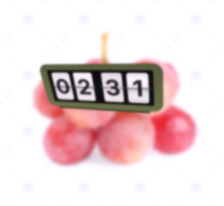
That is 2h31
